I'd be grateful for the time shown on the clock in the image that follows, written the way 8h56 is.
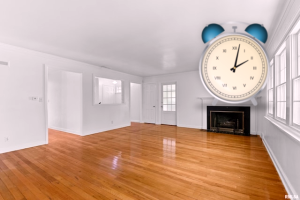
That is 2h02
